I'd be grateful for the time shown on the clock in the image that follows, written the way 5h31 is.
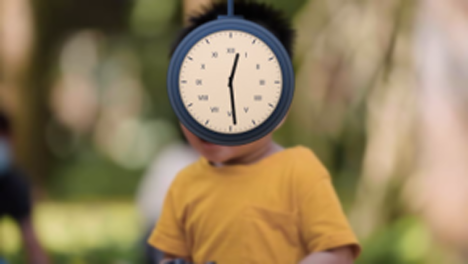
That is 12h29
